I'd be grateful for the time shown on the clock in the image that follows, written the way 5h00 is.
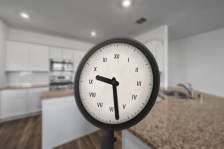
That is 9h28
